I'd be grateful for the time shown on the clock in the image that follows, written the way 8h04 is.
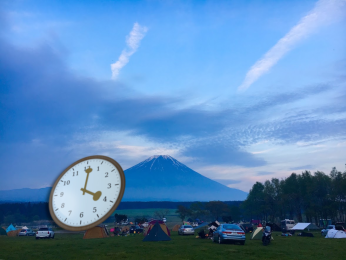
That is 4h01
